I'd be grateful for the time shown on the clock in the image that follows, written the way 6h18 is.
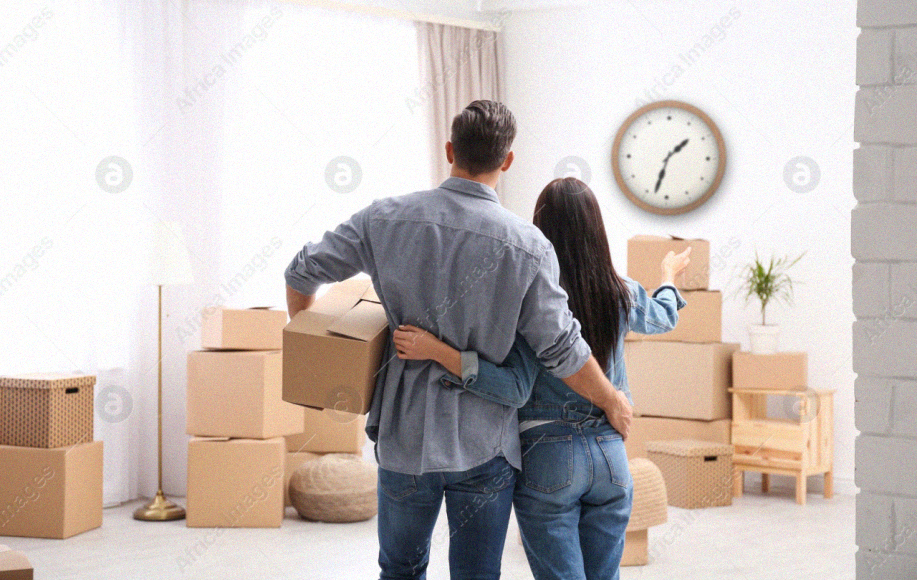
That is 1h33
